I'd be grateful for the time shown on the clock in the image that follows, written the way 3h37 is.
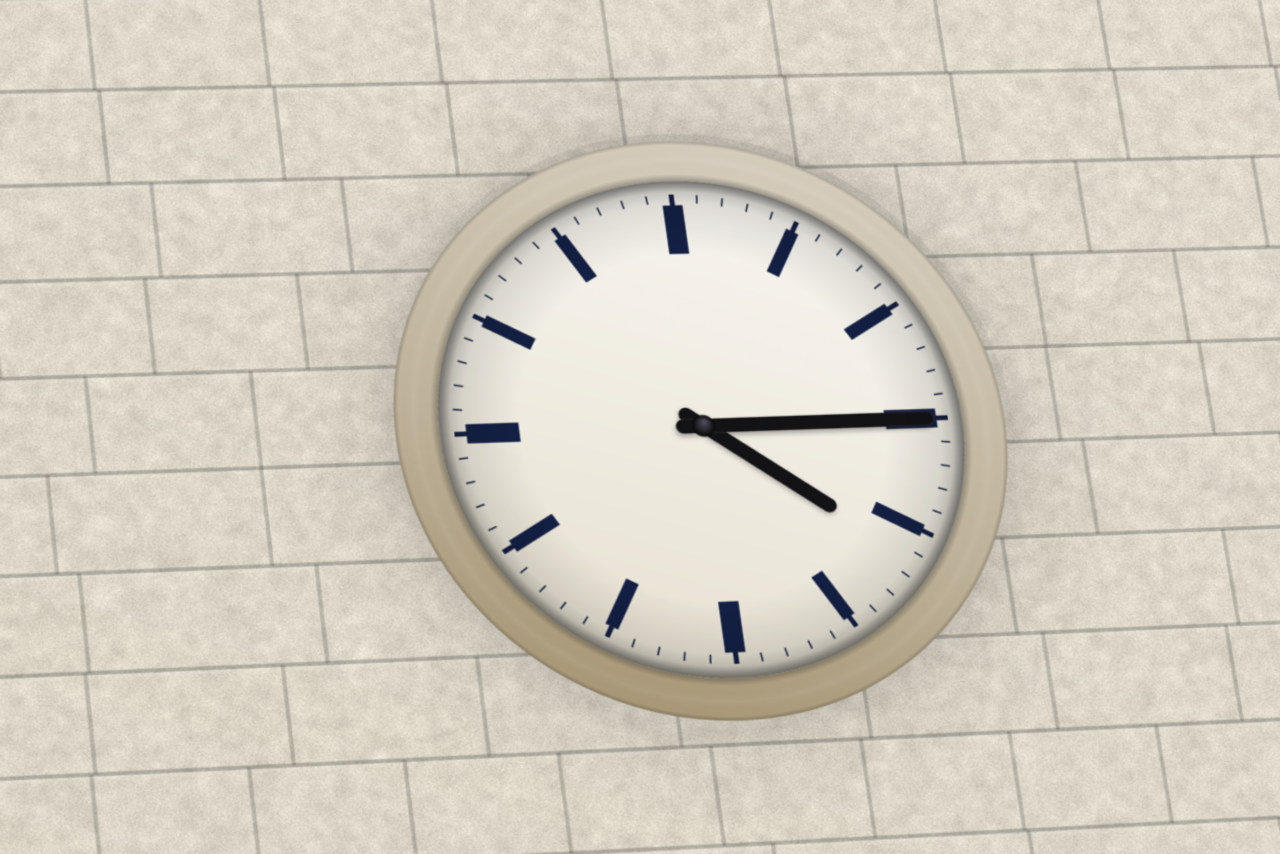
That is 4h15
